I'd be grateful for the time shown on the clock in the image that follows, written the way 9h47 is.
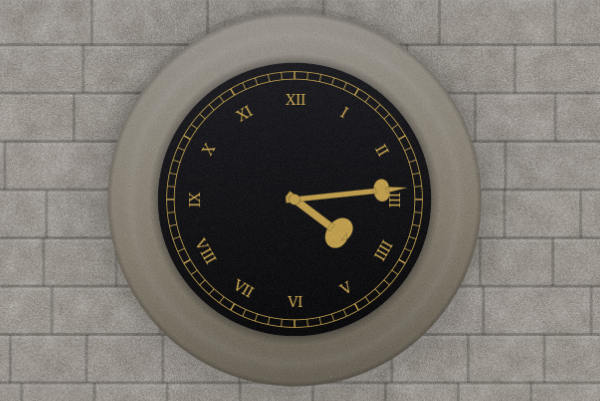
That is 4h14
